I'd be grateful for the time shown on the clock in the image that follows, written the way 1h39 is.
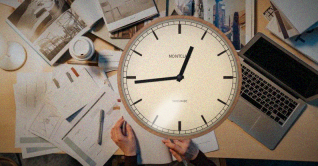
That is 12h44
